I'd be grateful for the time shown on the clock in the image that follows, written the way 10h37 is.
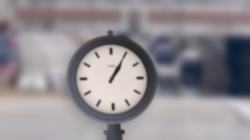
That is 1h05
